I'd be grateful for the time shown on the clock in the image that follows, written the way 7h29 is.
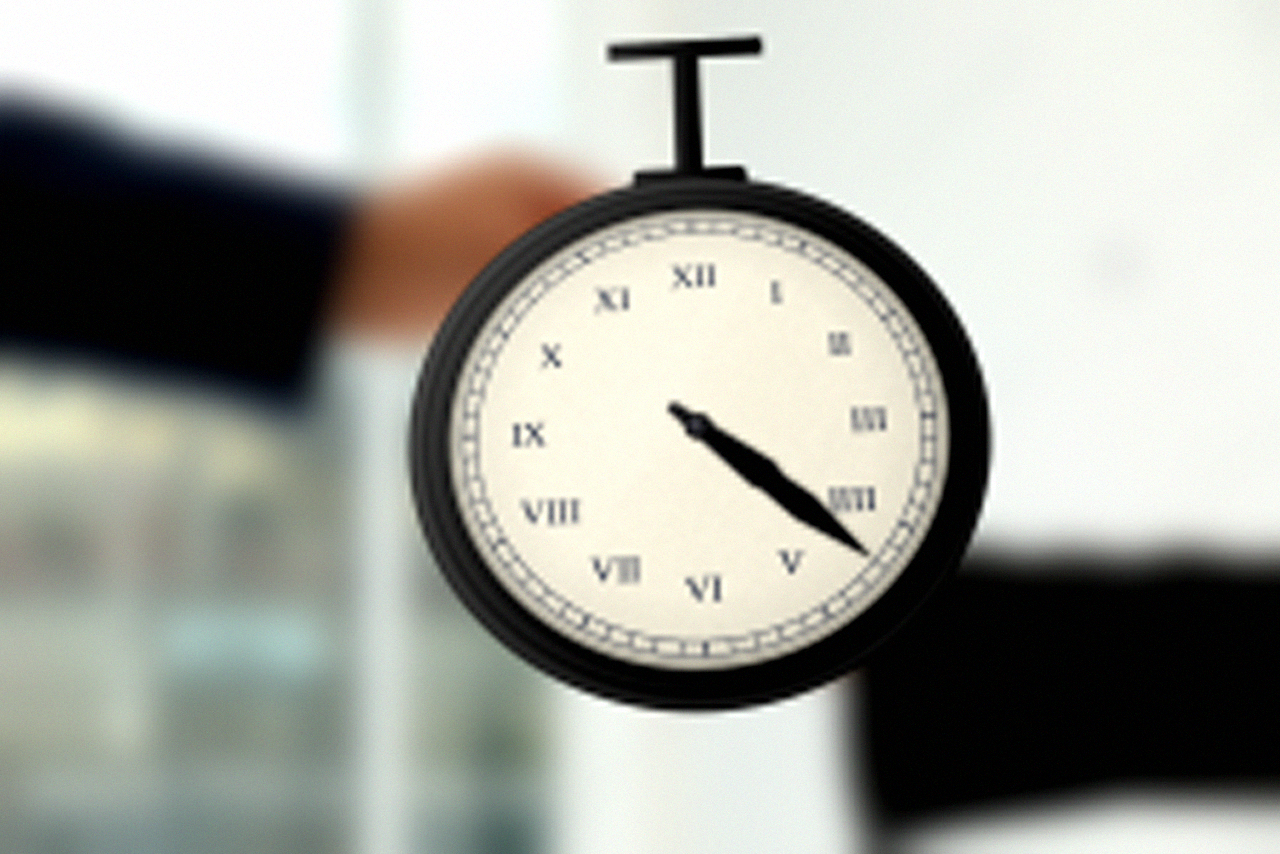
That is 4h22
